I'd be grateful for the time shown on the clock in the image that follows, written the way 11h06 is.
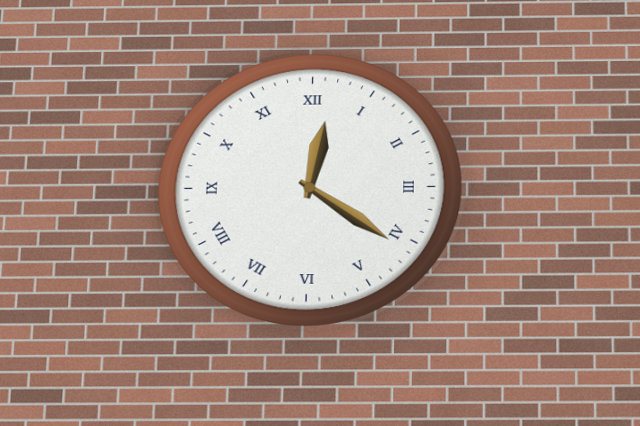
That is 12h21
